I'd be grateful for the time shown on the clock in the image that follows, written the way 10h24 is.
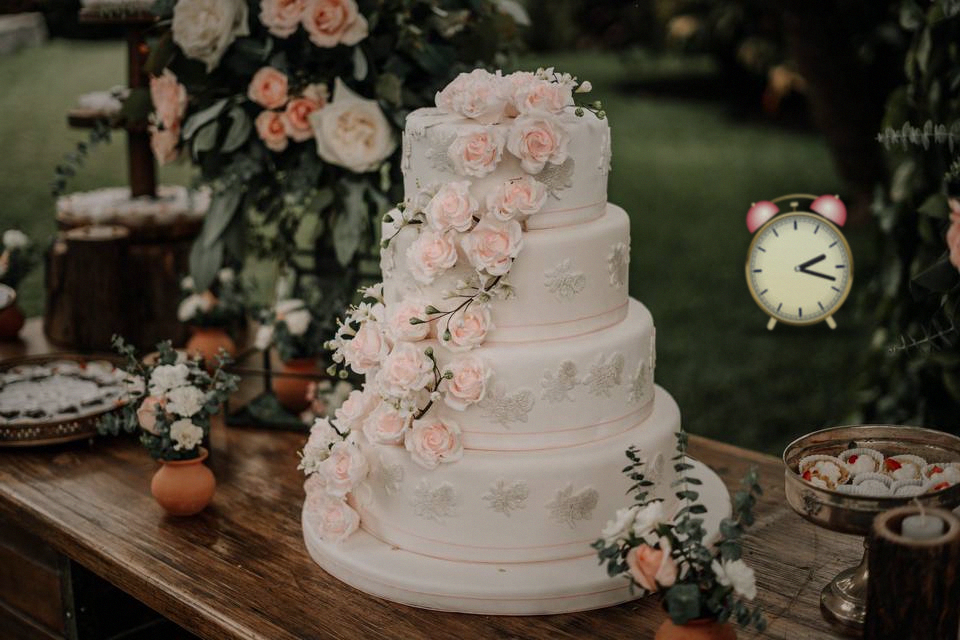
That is 2h18
